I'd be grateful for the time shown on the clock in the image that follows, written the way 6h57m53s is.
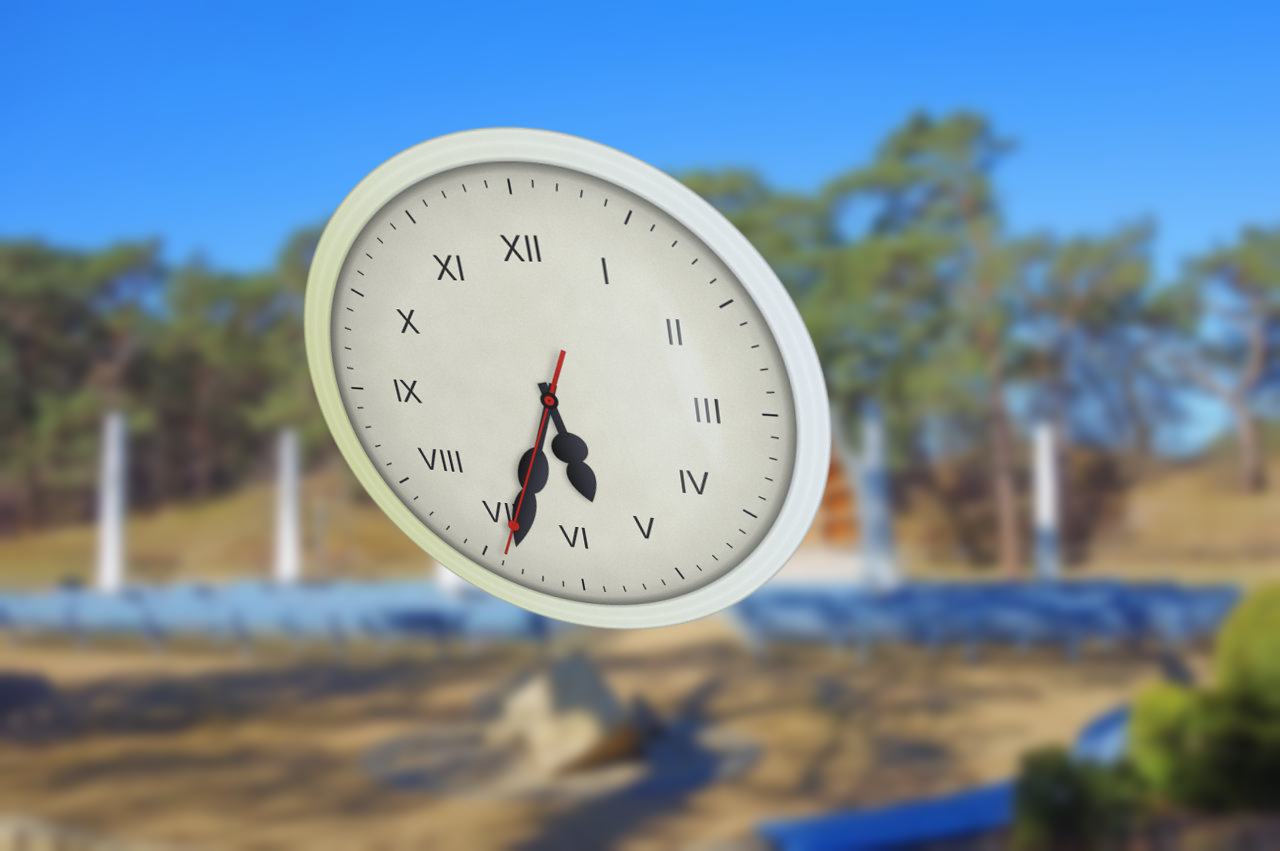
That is 5h33m34s
